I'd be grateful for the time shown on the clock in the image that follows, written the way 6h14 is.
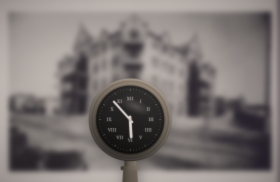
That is 5h53
